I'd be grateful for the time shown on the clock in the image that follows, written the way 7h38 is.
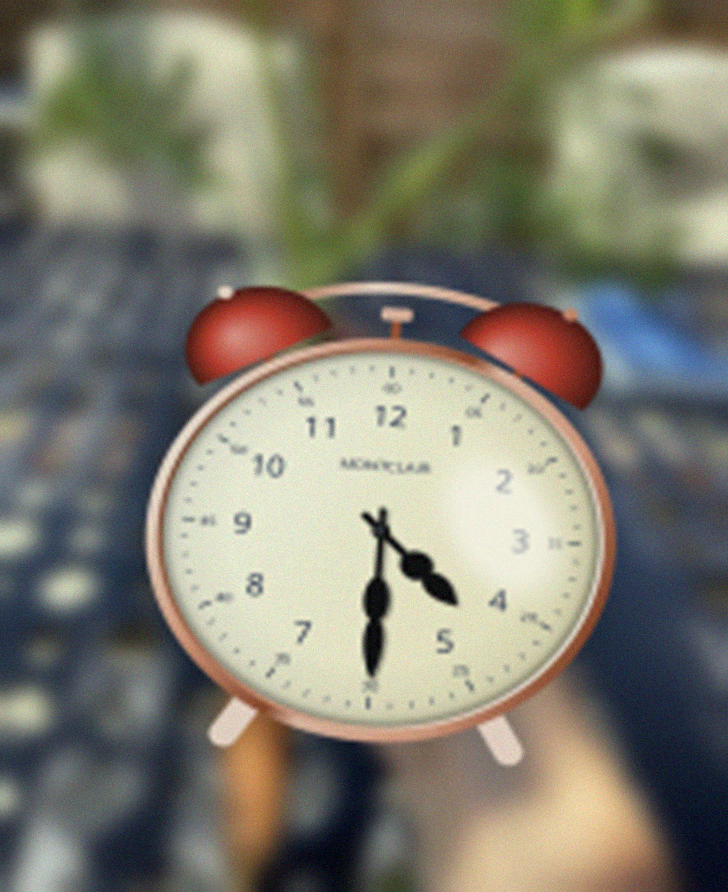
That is 4h30
